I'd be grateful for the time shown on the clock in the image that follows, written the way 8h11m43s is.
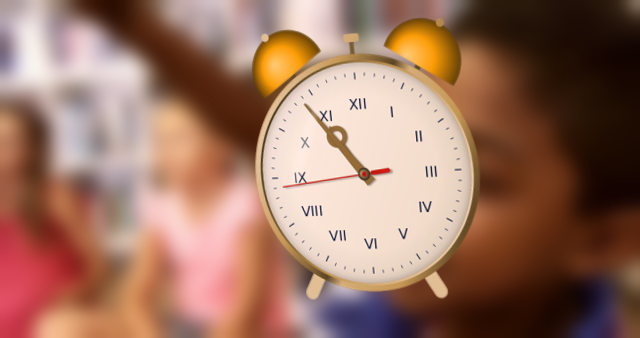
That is 10h53m44s
